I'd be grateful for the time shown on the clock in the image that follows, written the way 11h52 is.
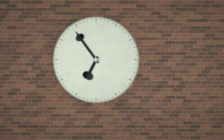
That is 6h54
